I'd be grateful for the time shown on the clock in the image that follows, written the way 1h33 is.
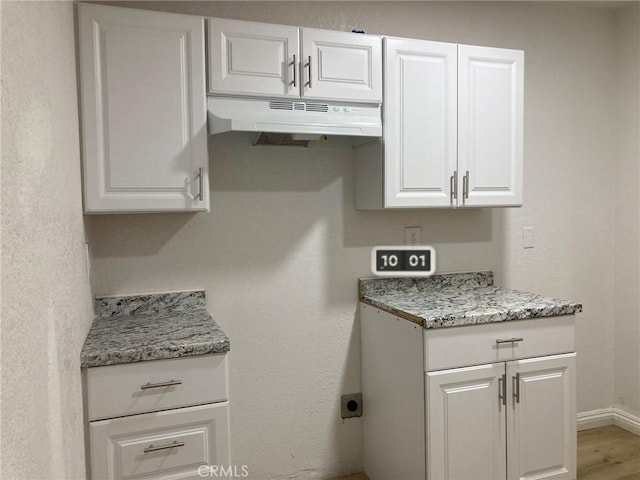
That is 10h01
